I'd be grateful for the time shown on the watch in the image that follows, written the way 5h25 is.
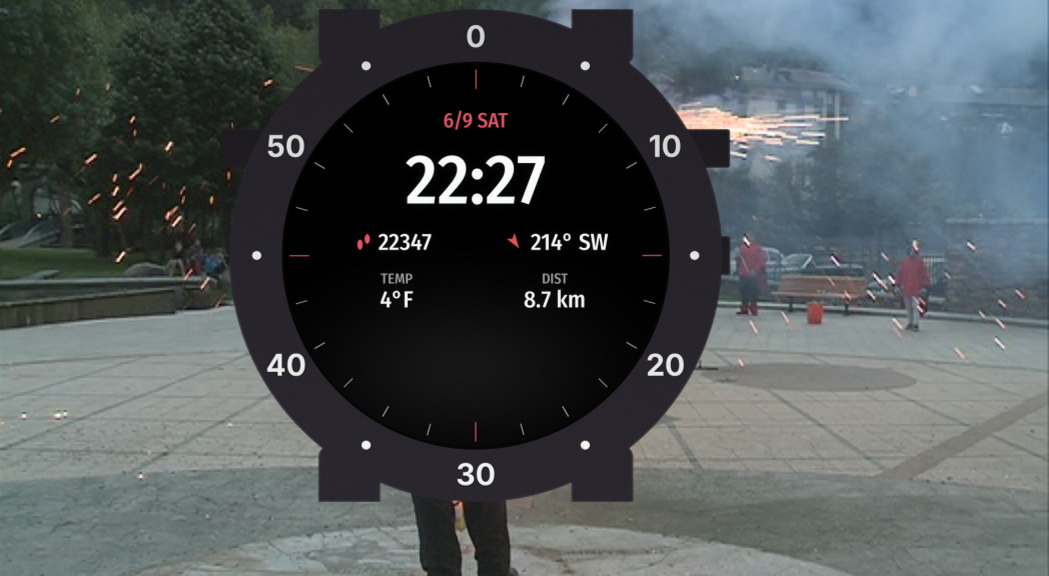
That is 22h27
